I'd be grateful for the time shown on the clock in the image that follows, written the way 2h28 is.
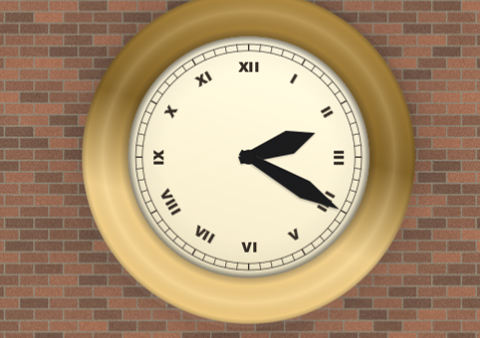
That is 2h20
